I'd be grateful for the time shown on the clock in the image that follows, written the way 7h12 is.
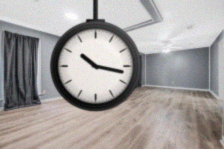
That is 10h17
